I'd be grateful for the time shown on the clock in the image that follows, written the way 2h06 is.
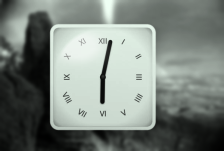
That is 6h02
